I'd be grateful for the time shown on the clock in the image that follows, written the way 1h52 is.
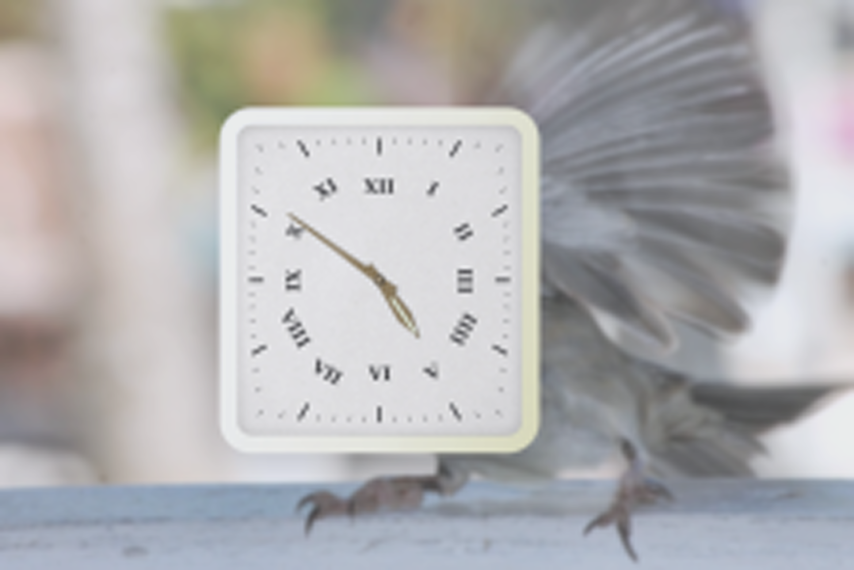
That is 4h51
